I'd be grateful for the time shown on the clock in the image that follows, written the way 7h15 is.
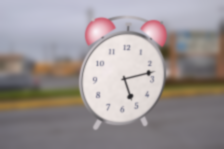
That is 5h13
